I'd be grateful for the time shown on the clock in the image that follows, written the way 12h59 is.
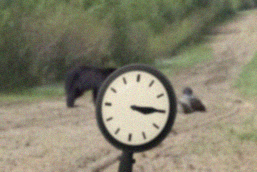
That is 3h15
